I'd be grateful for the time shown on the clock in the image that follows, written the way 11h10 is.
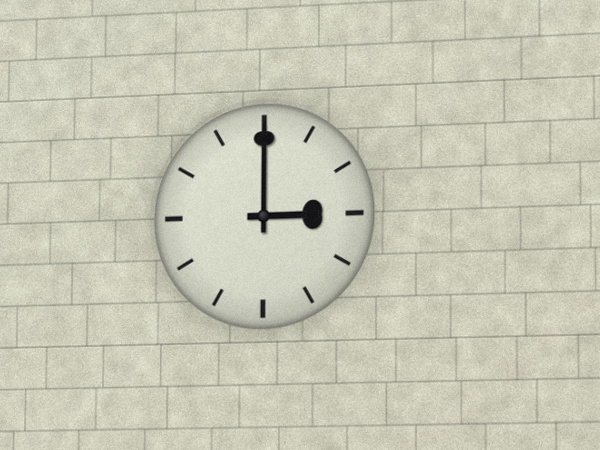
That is 3h00
